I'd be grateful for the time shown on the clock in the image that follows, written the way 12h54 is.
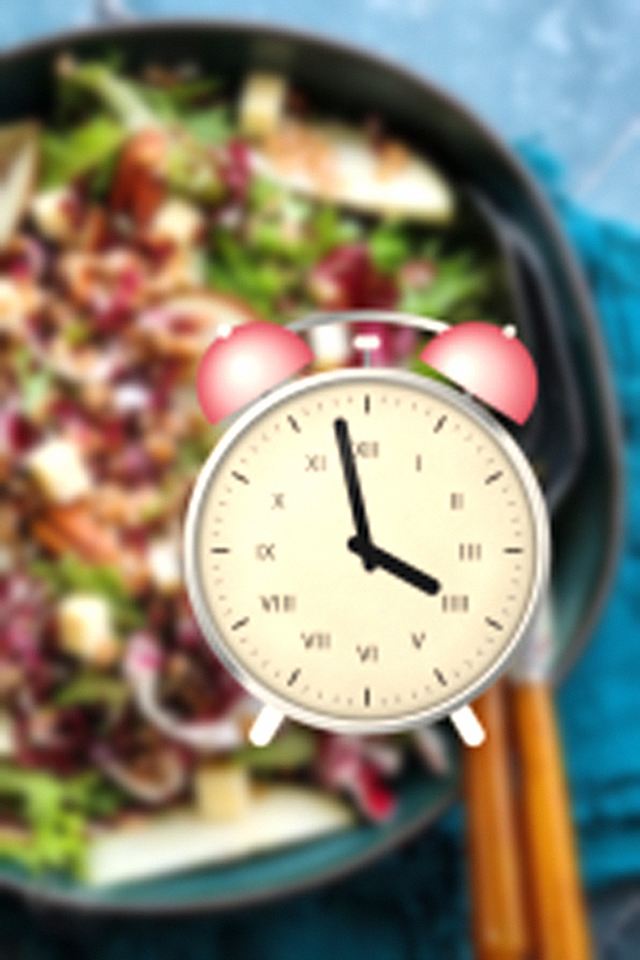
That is 3h58
